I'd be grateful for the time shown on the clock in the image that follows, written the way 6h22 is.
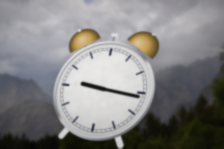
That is 9h16
